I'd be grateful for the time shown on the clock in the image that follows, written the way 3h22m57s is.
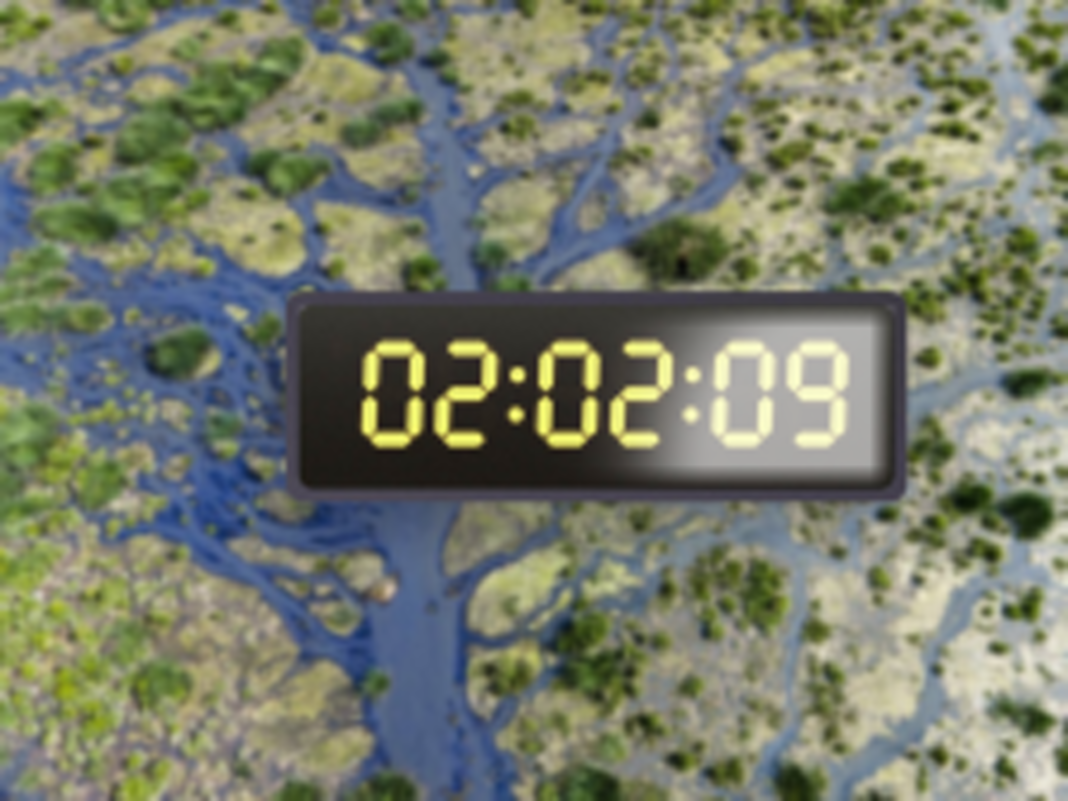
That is 2h02m09s
